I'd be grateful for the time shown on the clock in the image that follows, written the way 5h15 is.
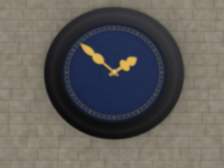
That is 1h52
